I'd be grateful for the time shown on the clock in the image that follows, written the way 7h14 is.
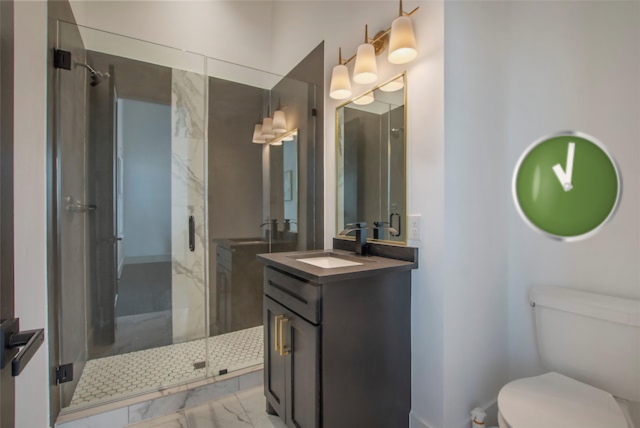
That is 11h01
